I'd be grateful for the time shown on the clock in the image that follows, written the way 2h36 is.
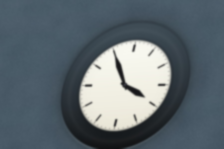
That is 3h55
